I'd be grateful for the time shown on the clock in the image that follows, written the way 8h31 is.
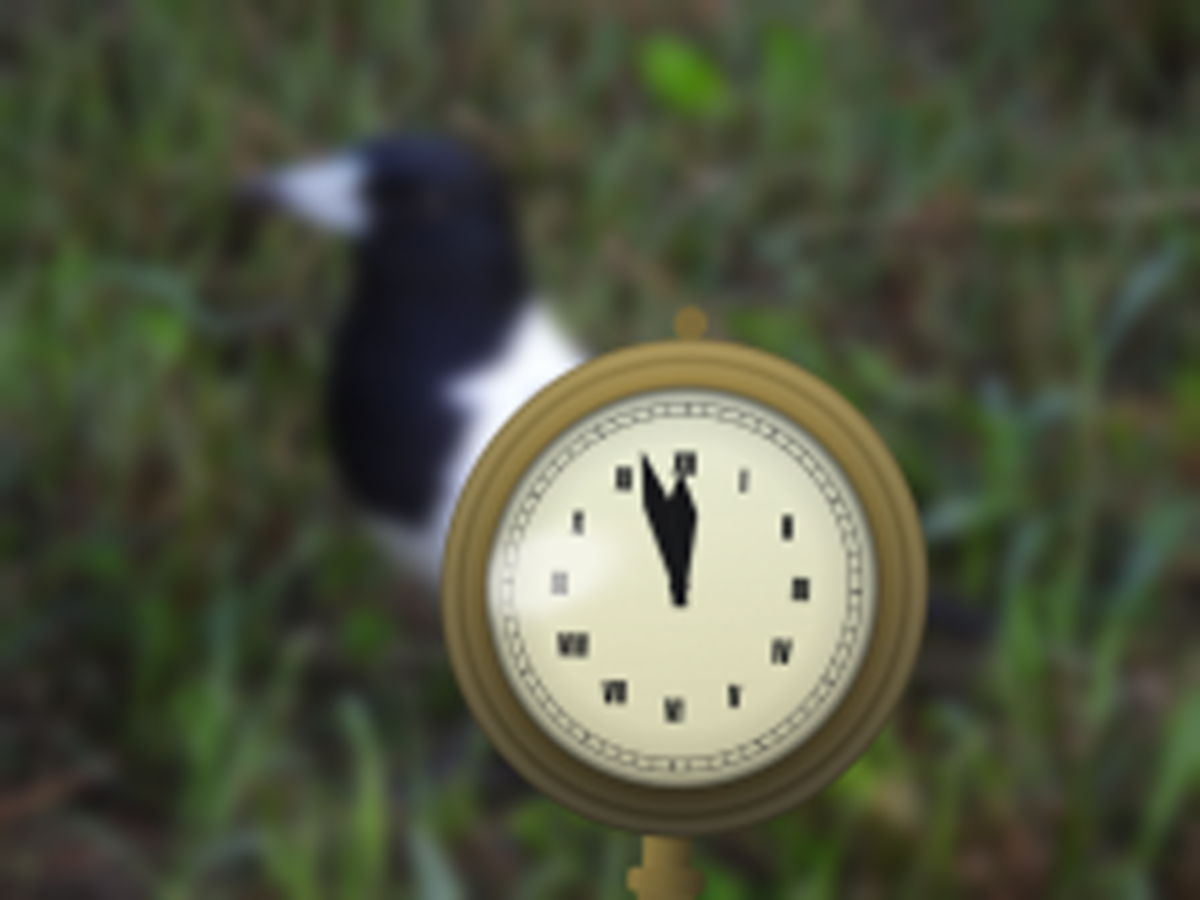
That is 11h57
